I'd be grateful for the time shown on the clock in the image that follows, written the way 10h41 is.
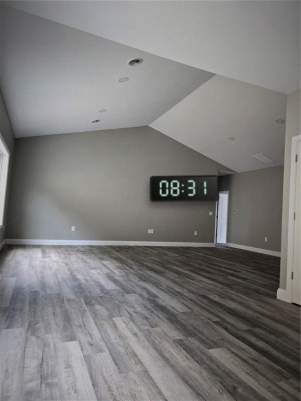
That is 8h31
